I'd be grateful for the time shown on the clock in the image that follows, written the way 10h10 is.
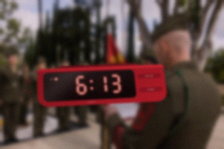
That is 6h13
